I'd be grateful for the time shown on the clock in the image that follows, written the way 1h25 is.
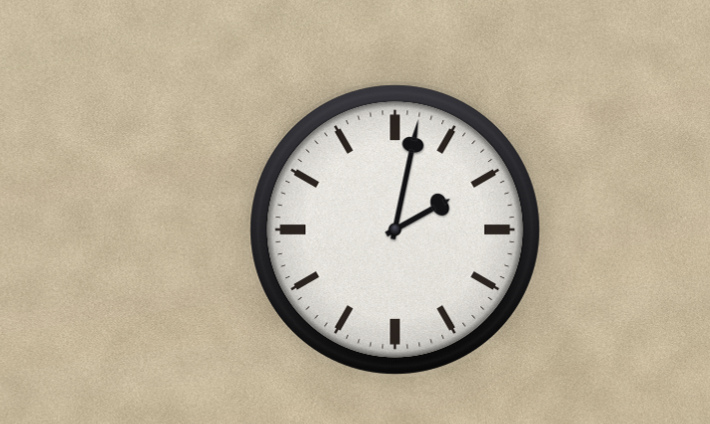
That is 2h02
